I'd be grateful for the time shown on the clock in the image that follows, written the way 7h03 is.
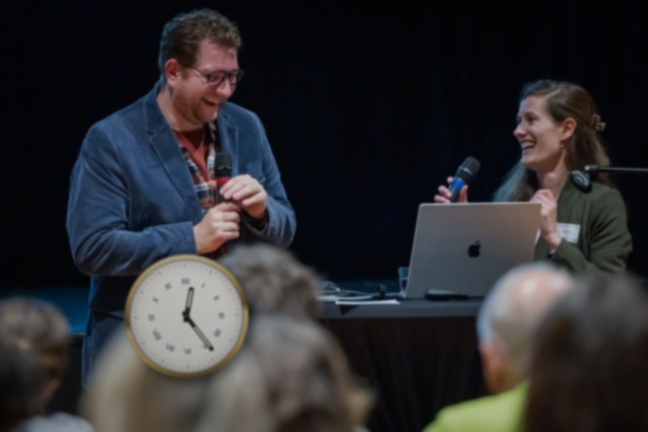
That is 12h24
